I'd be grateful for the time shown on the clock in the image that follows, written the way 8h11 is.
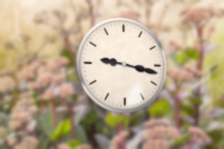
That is 9h17
